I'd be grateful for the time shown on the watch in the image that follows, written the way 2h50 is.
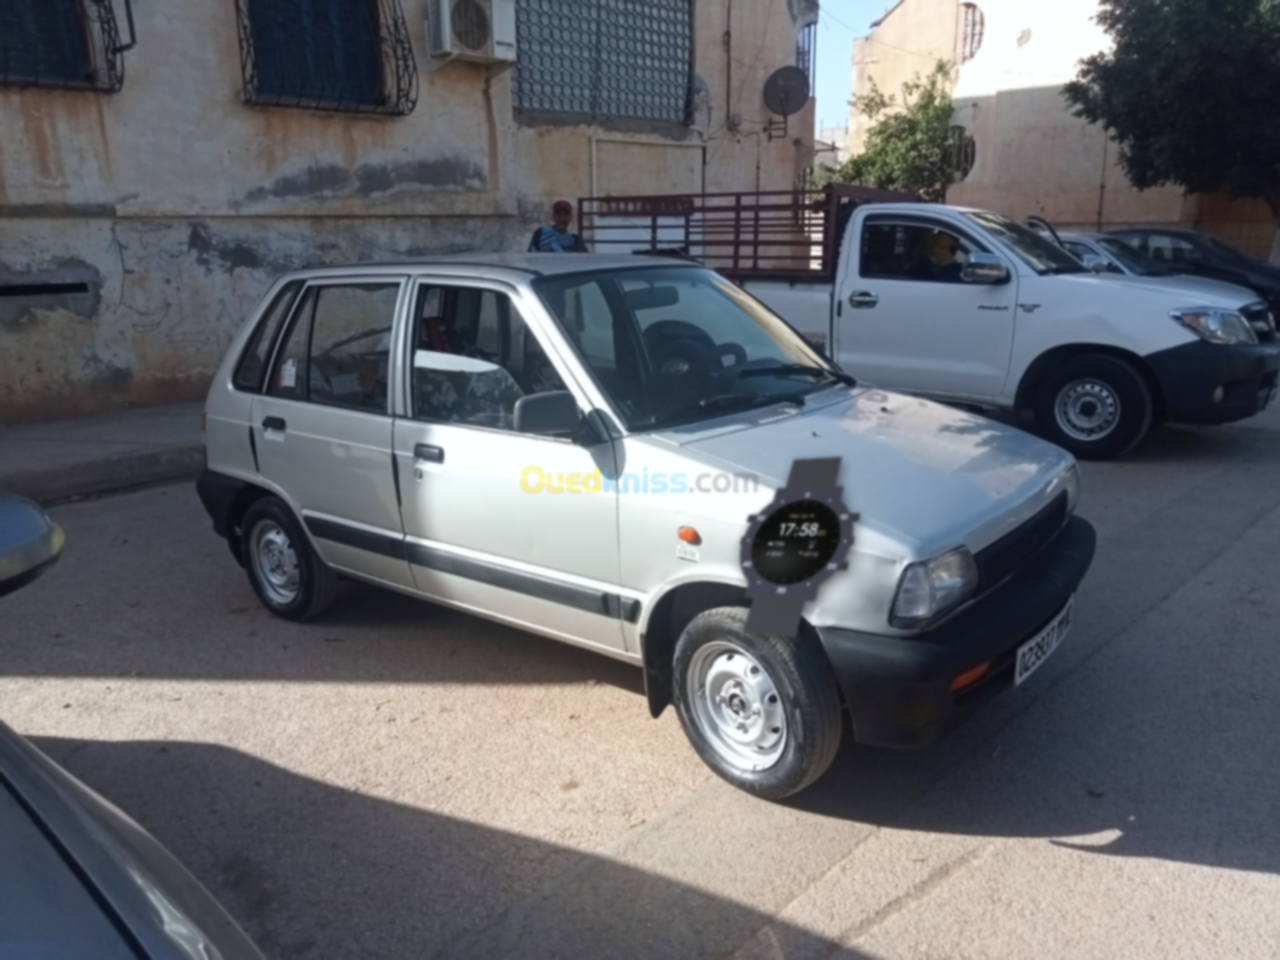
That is 17h58
